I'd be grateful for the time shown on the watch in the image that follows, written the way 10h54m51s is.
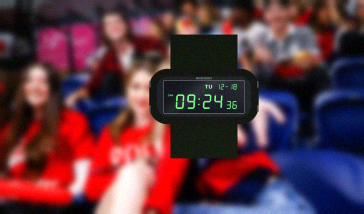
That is 9h24m36s
